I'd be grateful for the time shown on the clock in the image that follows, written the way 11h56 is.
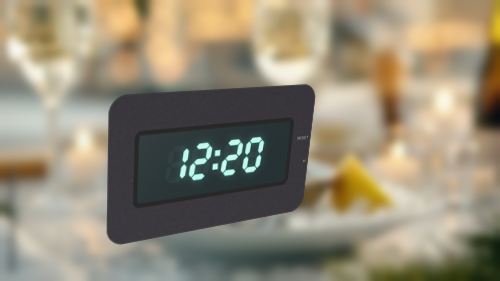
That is 12h20
